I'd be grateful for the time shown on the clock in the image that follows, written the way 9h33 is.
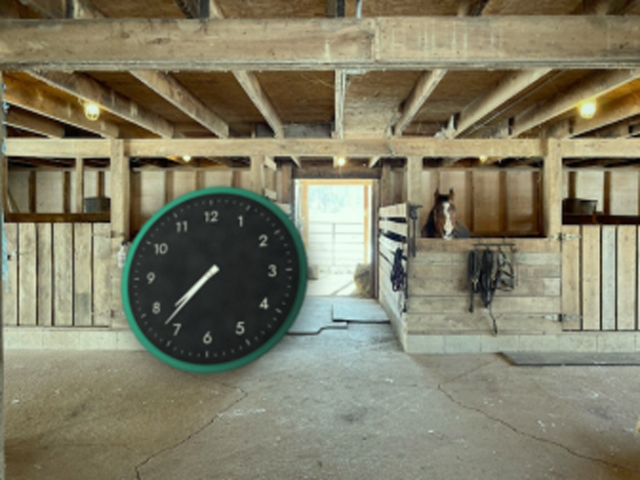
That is 7h37
